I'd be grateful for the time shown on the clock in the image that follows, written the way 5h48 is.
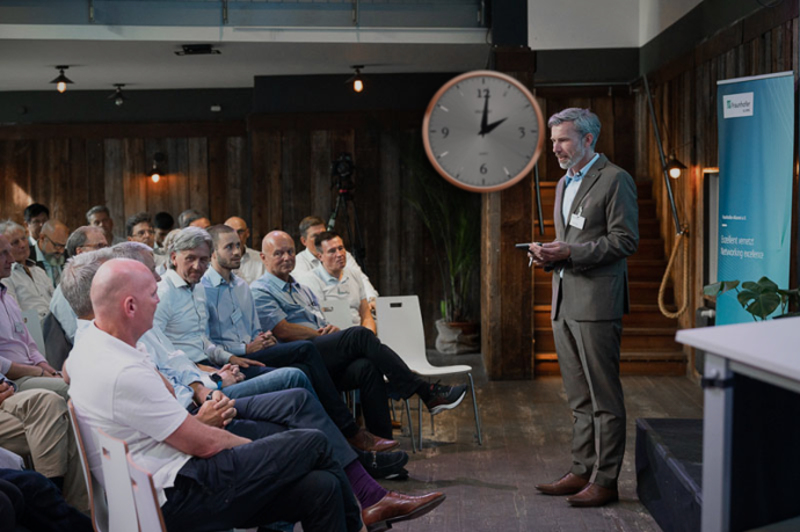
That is 2h01
